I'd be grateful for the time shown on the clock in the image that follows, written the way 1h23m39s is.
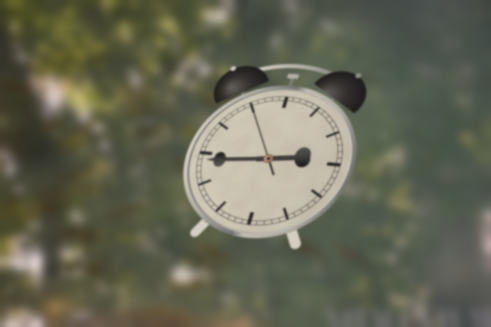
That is 2h43m55s
